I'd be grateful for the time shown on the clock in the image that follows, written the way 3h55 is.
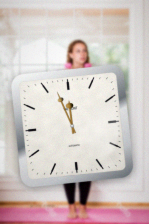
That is 11h57
